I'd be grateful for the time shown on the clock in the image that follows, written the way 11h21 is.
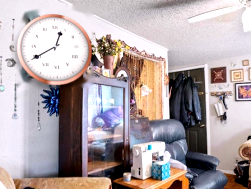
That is 12h40
